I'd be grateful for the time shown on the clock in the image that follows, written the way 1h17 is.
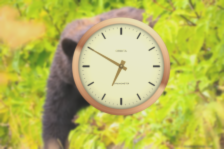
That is 6h50
